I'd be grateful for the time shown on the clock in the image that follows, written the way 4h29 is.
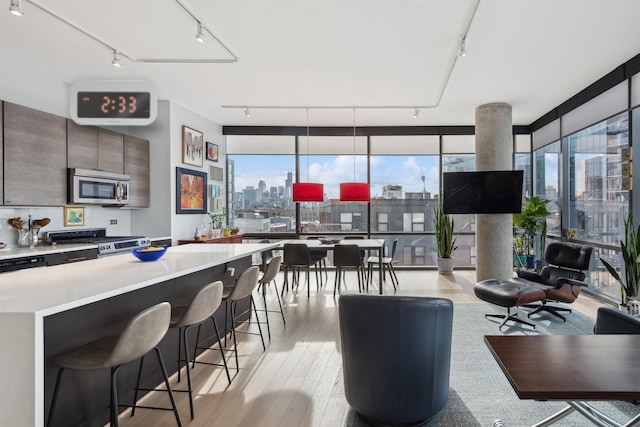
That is 2h33
